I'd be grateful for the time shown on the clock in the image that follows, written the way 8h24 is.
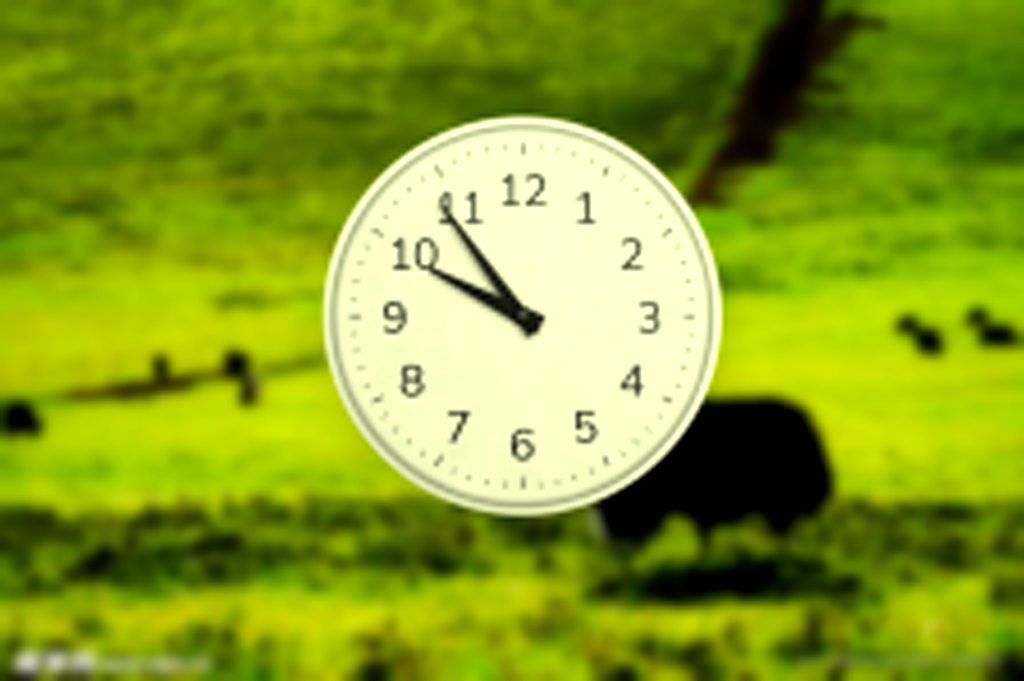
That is 9h54
